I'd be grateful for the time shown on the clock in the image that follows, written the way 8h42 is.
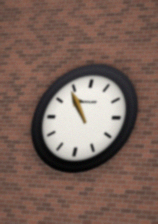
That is 10h54
